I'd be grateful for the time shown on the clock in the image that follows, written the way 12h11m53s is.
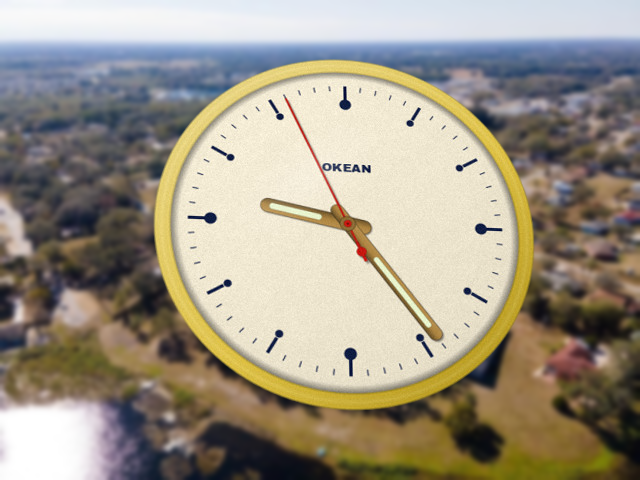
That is 9h23m56s
